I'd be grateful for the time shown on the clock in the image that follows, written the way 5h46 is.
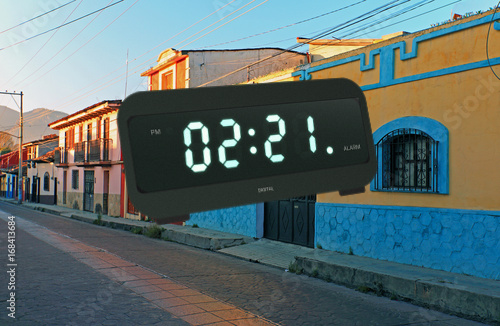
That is 2h21
